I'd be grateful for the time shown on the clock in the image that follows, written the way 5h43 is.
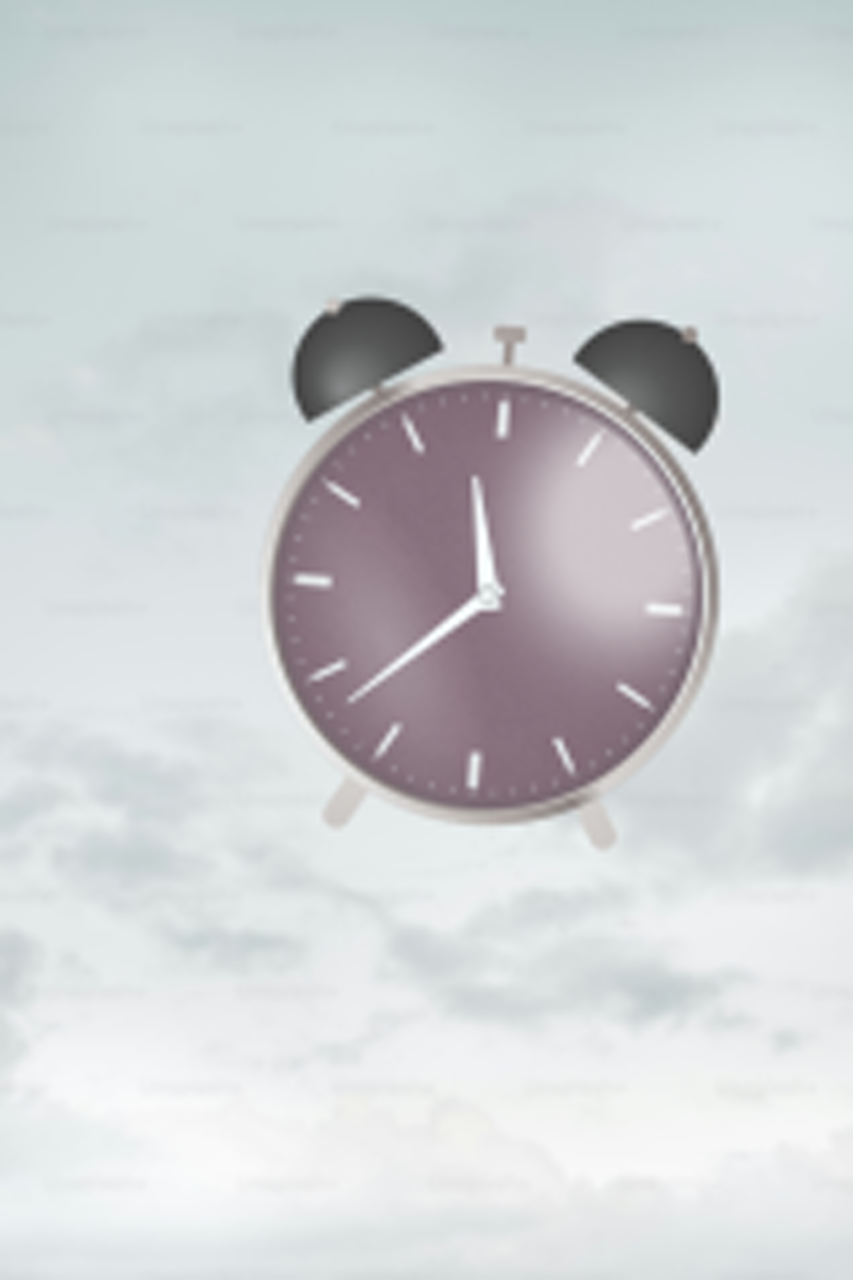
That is 11h38
